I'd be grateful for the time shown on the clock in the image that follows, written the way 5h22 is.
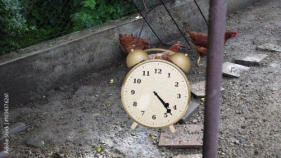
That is 4h23
